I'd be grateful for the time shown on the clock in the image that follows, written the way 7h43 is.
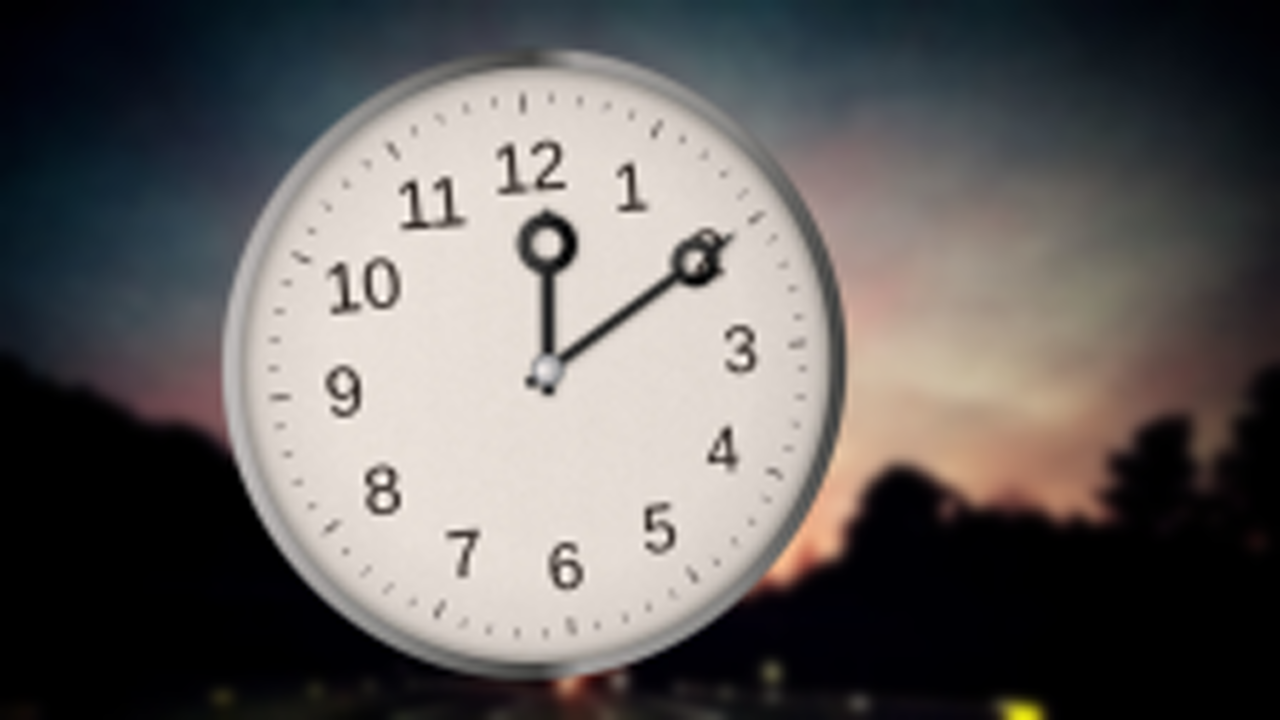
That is 12h10
